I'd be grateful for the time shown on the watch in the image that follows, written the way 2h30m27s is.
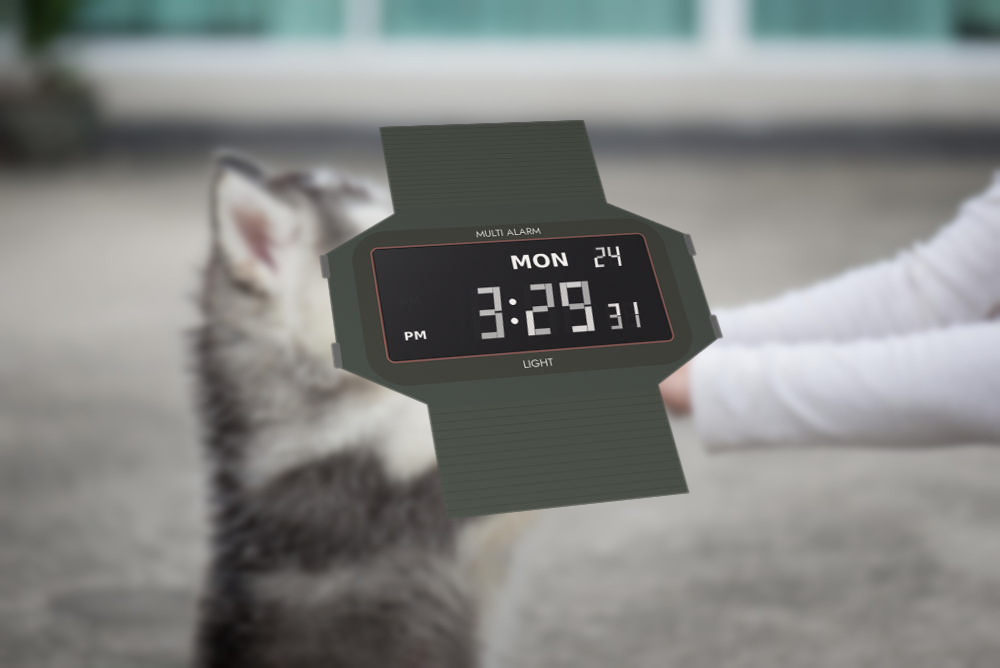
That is 3h29m31s
